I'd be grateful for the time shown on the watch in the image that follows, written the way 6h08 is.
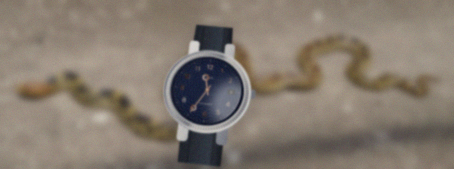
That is 11h35
